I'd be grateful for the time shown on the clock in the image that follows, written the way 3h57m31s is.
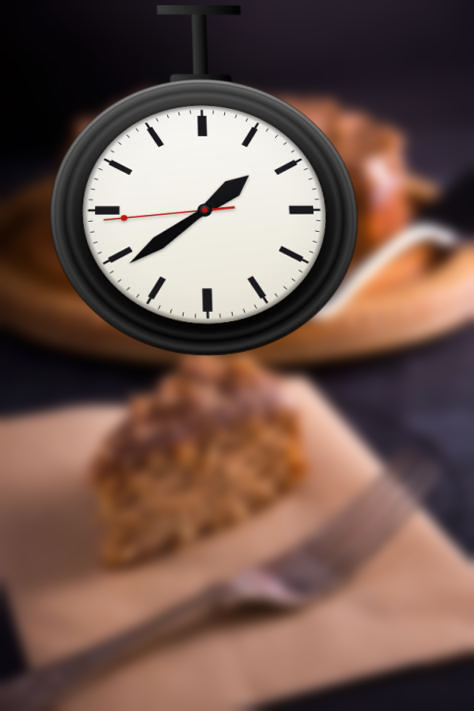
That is 1h38m44s
